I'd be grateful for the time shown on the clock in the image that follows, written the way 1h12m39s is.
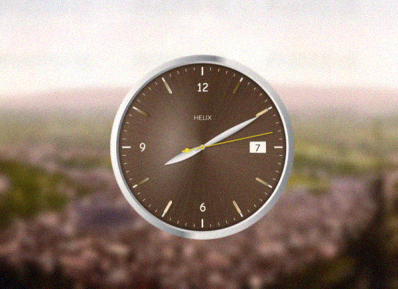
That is 8h10m13s
